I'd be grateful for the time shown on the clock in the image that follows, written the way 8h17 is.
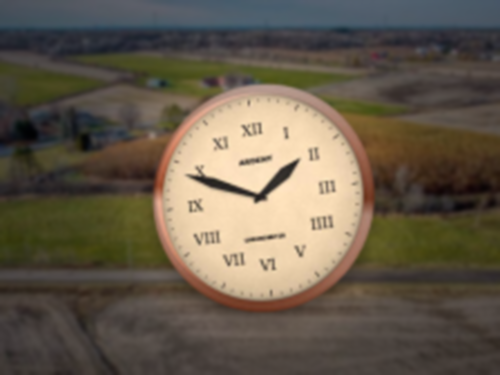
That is 1h49
